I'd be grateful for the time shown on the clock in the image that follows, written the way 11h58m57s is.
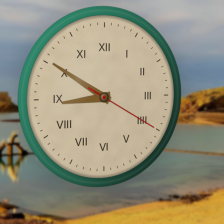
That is 8h50m20s
